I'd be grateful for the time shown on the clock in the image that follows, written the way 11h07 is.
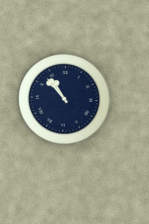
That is 10h53
